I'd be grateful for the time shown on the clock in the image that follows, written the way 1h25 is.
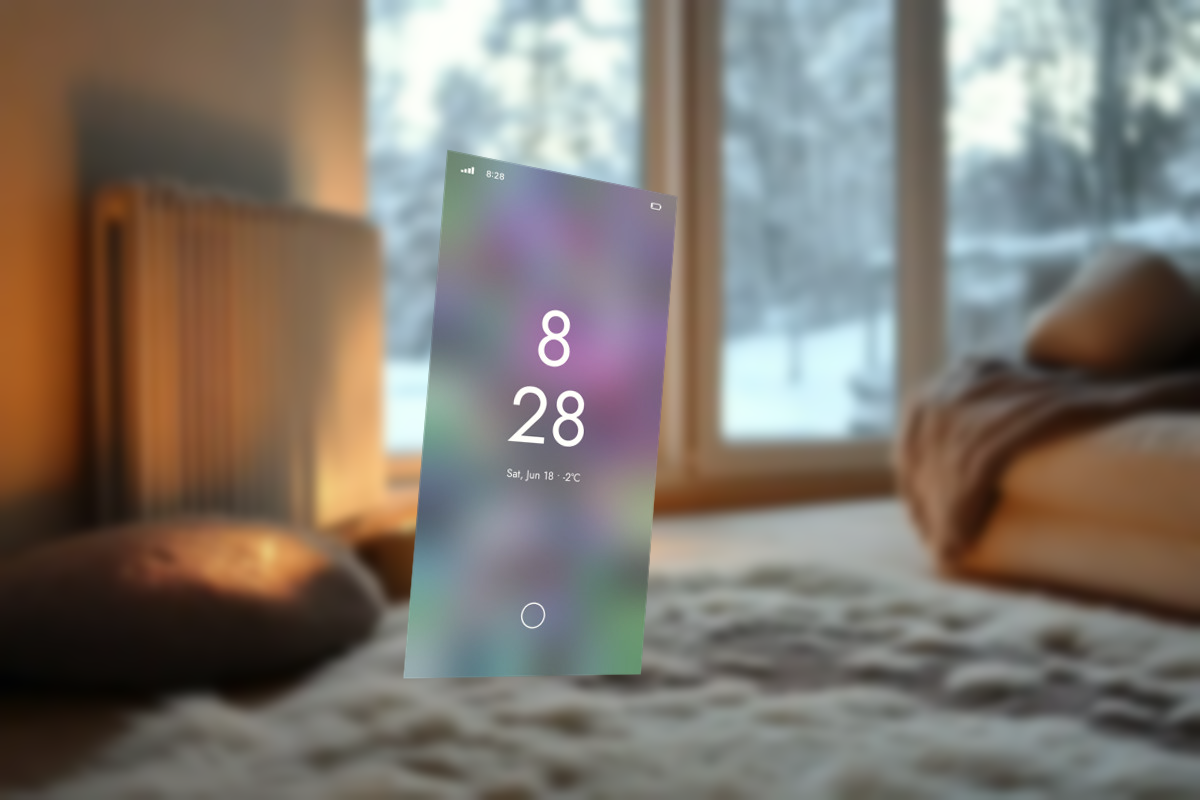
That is 8h28
